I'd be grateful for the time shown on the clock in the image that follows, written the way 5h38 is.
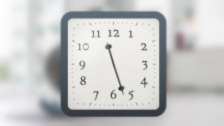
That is 11h27
